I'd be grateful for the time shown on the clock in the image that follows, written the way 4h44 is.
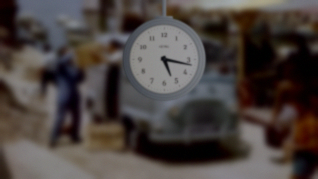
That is 5h17
